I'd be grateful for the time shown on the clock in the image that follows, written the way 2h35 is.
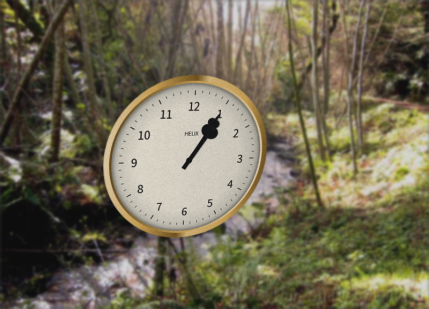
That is 1h05
